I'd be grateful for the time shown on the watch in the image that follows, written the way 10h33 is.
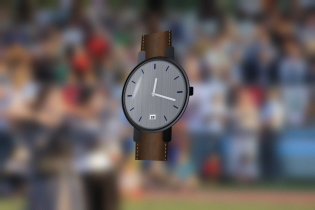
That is 12h18
